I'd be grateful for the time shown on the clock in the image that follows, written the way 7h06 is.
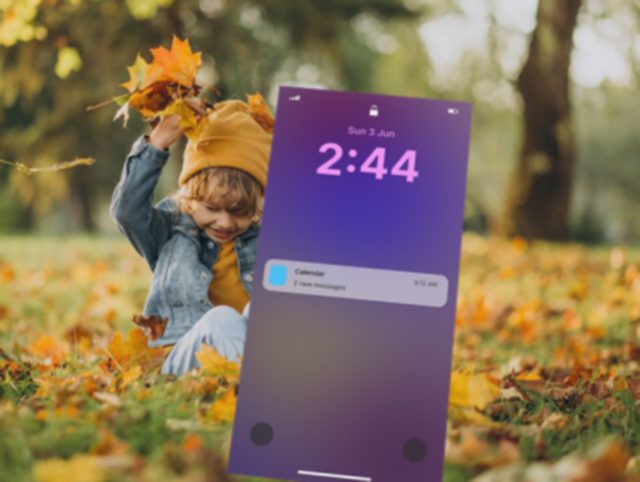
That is 2h44
